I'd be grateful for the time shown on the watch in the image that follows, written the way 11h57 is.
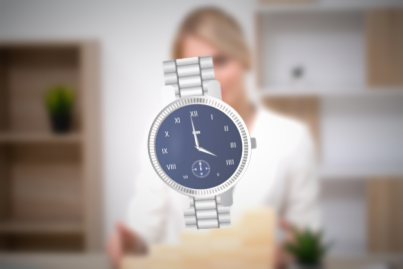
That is 3h59
